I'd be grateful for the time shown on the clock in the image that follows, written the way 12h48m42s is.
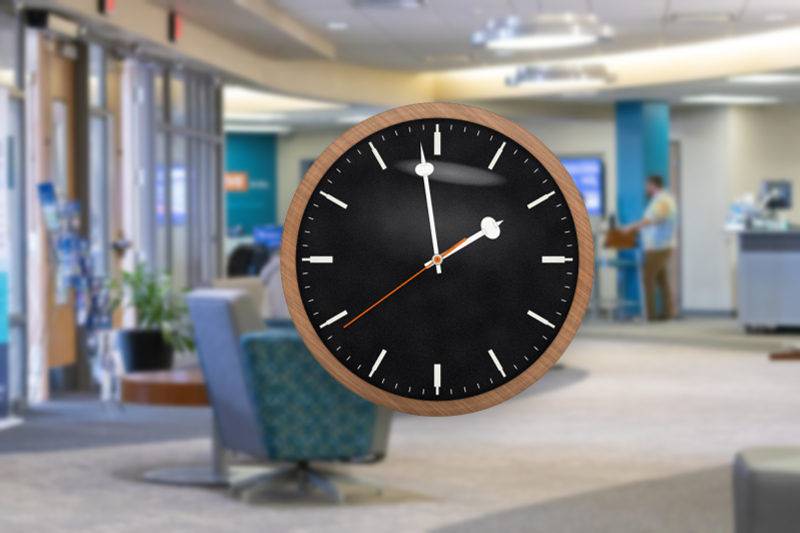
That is 1h58m39s
